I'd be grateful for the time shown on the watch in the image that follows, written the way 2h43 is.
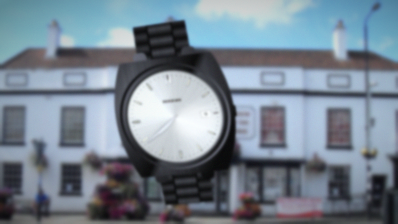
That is 7h39
